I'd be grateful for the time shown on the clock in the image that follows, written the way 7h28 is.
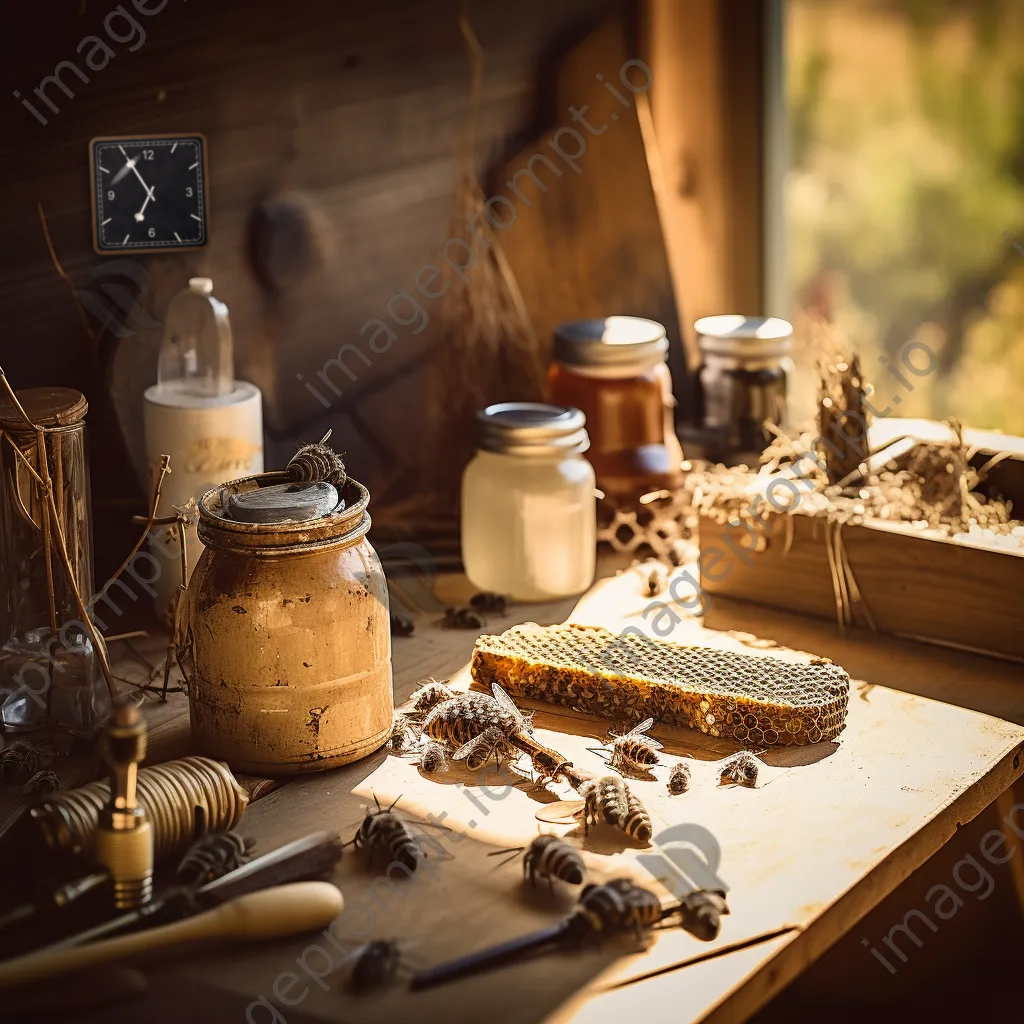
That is 6h55
